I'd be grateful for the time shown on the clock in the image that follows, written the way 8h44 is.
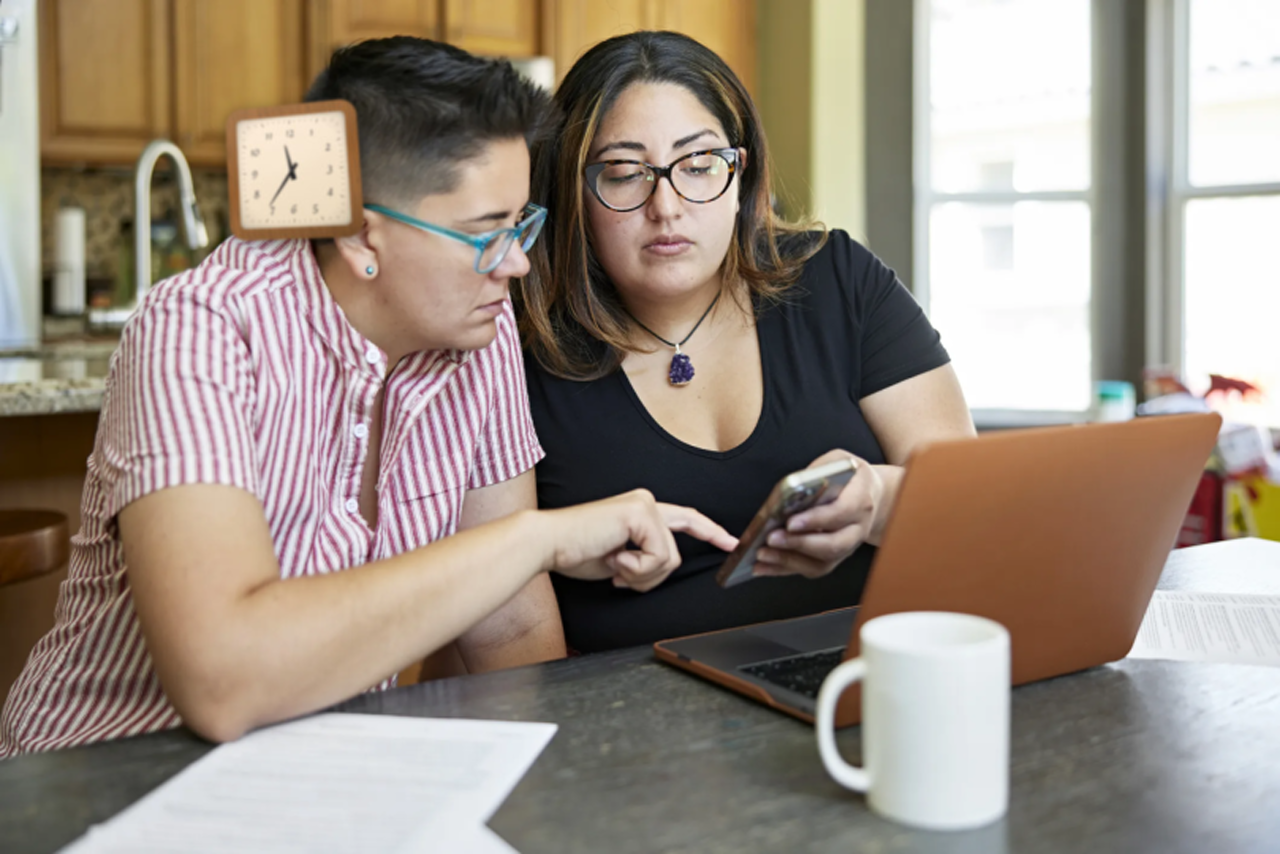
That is 11h36
